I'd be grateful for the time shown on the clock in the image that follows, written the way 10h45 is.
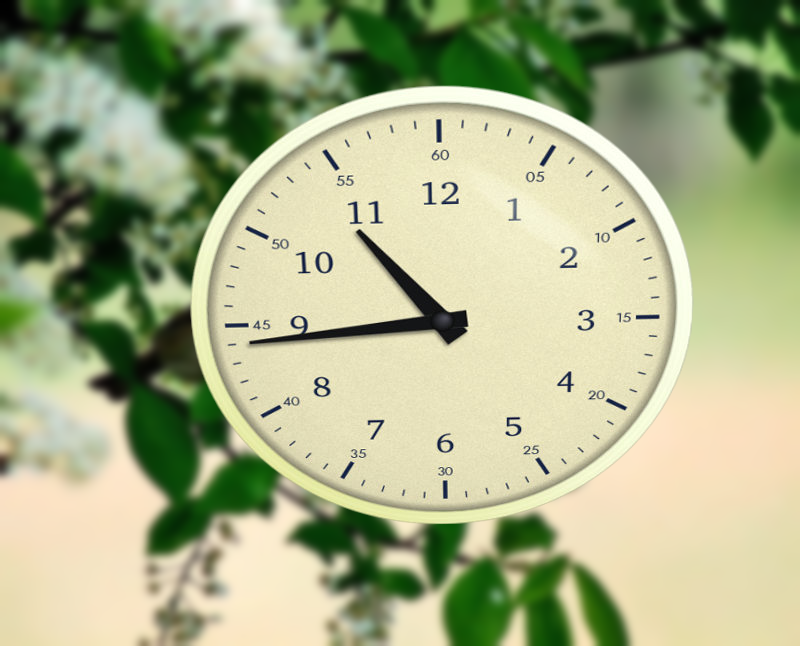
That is 10h44
